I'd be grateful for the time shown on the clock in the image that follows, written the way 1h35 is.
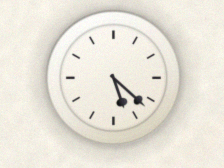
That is 5h22
